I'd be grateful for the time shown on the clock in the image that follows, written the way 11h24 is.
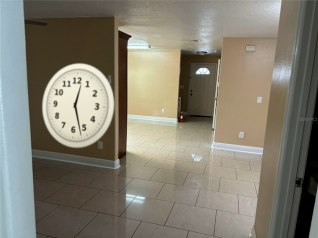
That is 12h27
